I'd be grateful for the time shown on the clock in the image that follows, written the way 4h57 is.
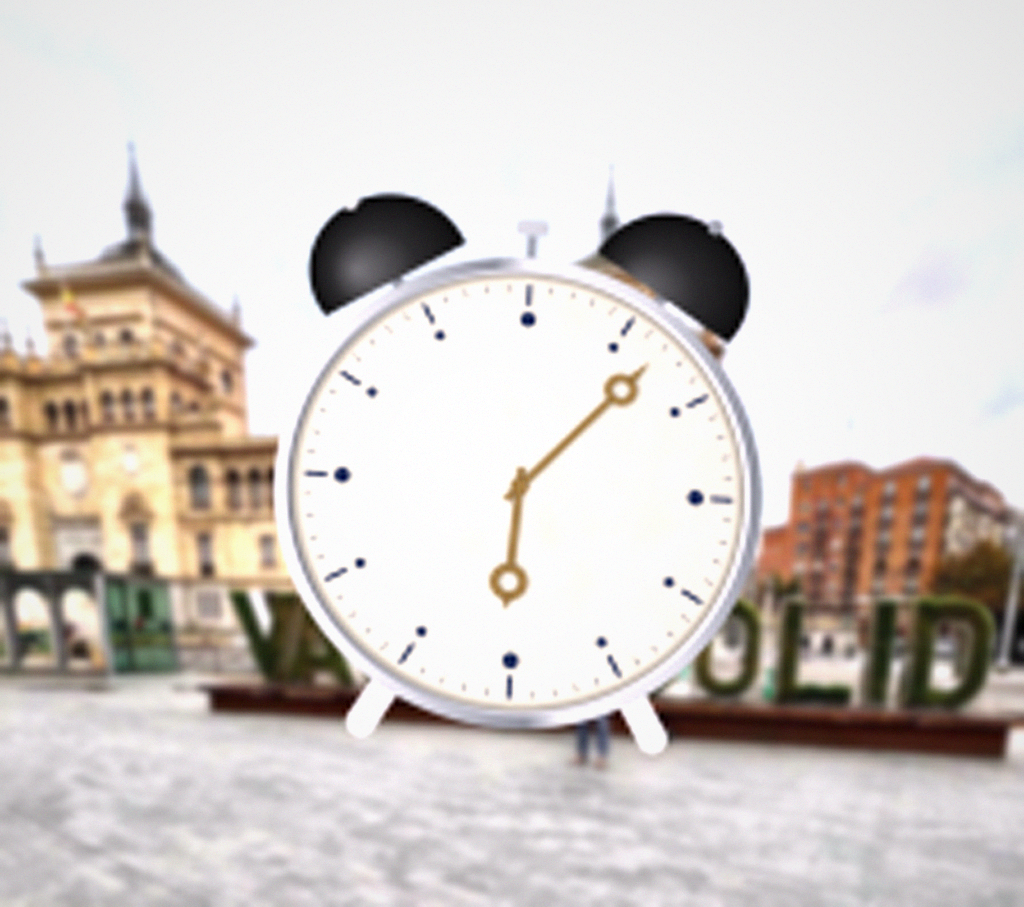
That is 6h07
